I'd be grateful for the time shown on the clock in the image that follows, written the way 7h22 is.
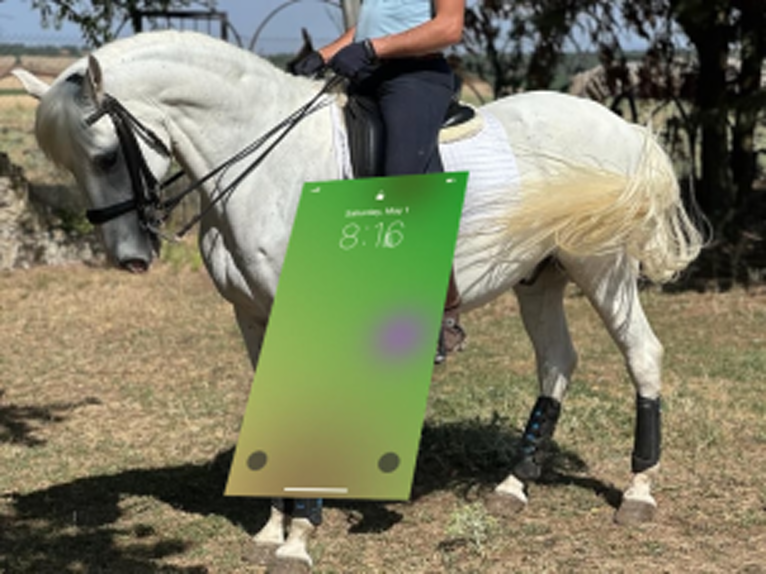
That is 8h16
